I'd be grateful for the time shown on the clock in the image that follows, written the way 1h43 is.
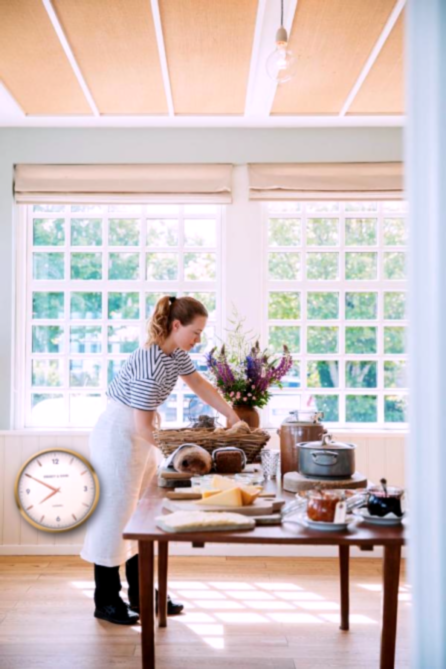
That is 7h50
